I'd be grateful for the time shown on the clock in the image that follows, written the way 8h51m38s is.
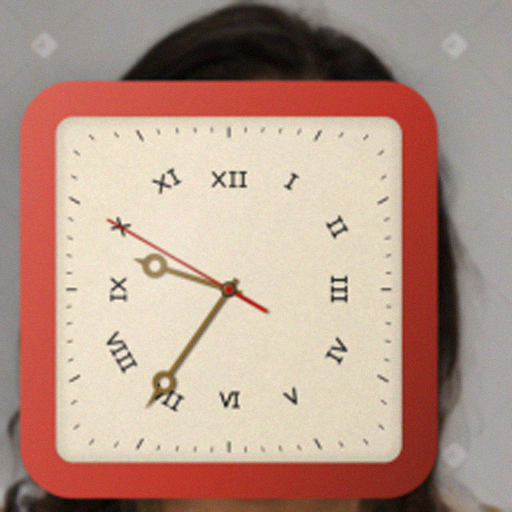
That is 9h35m50s
